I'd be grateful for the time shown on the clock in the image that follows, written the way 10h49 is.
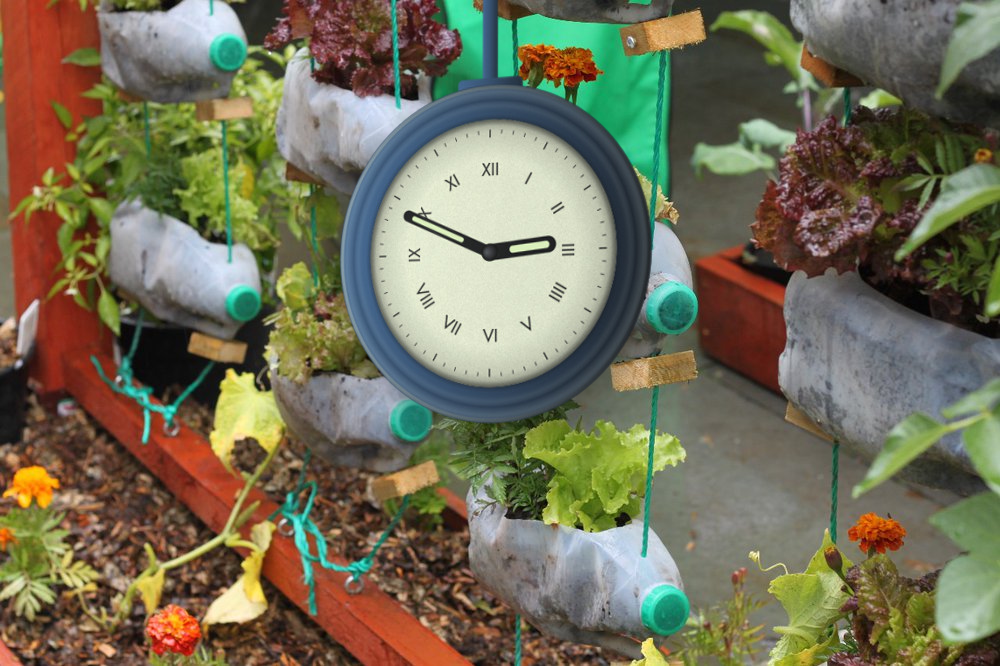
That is 2h49
